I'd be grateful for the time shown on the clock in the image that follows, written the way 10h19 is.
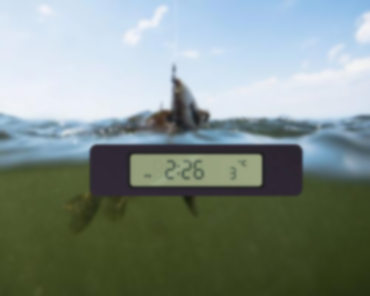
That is 2h26
